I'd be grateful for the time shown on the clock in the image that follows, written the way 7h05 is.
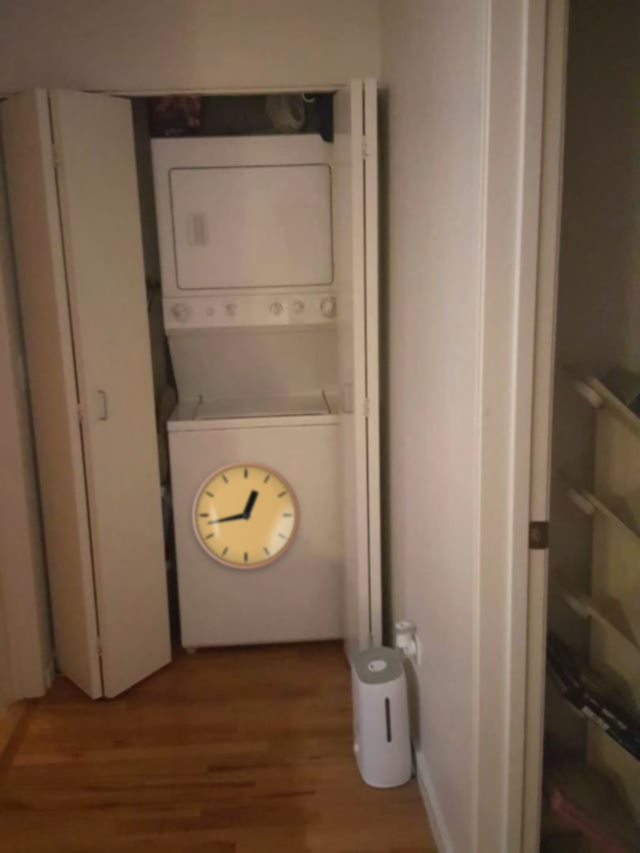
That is 12h43
